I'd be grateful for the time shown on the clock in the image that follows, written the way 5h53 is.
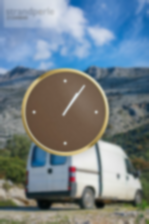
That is 1h06
